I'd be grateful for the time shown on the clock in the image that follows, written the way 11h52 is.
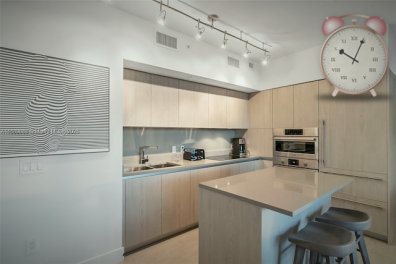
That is 10h04
